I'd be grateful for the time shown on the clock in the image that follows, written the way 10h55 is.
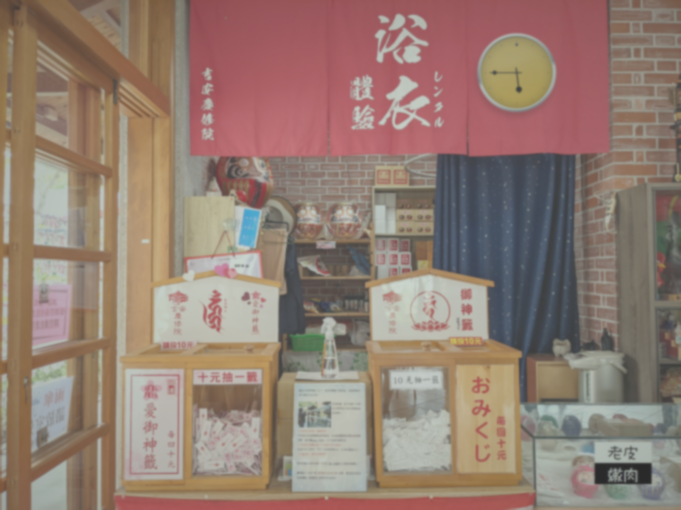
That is 5h45
